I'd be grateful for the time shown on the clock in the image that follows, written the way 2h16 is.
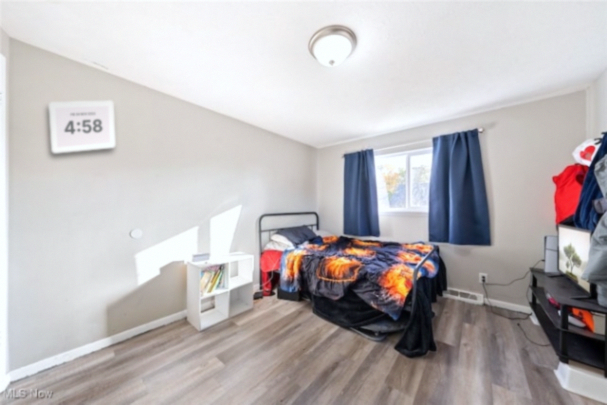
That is 4h58
